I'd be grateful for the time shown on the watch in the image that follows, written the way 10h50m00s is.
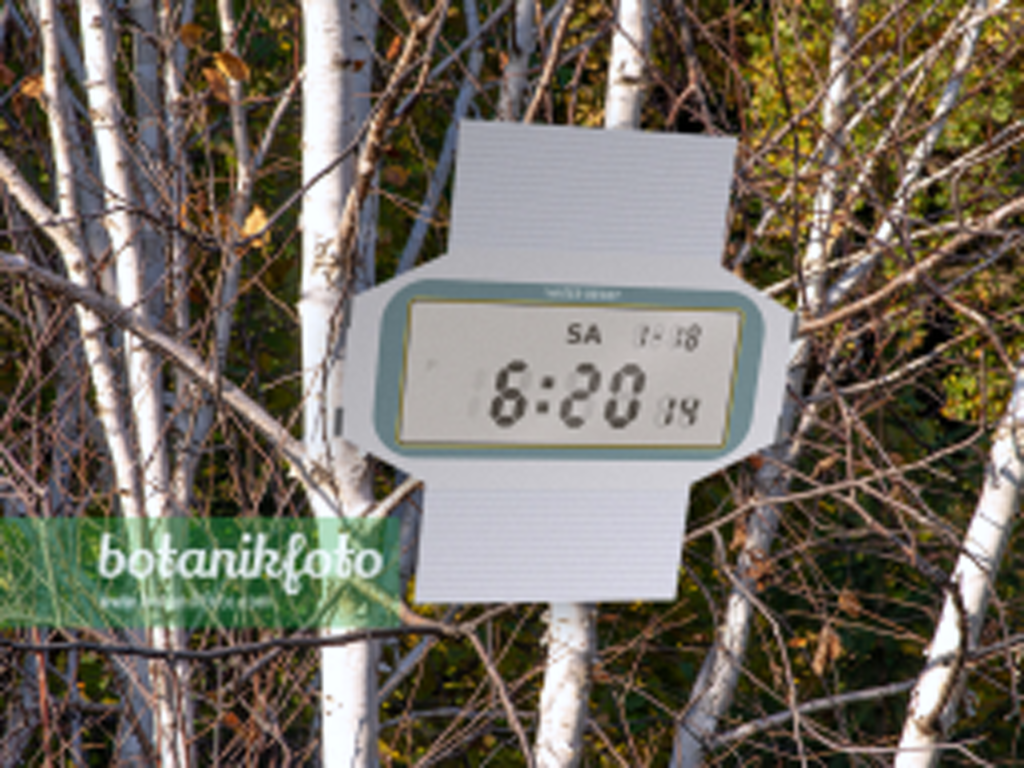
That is 6h20m14s
